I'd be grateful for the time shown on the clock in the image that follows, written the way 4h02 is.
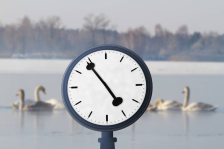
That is 4h54
